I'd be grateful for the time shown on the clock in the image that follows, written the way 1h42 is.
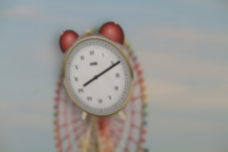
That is 8h11
